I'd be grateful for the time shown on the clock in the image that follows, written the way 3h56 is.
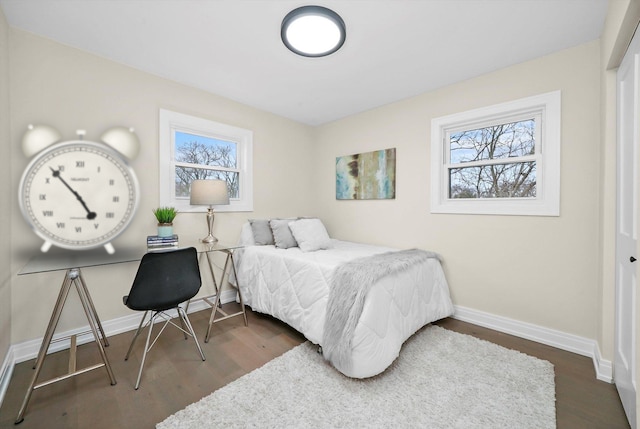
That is 4h53
